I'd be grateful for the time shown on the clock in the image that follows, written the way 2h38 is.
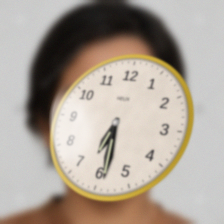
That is 6h29
